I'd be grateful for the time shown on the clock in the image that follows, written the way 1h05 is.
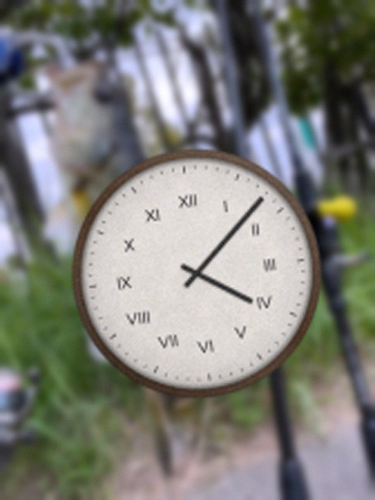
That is 4h08
